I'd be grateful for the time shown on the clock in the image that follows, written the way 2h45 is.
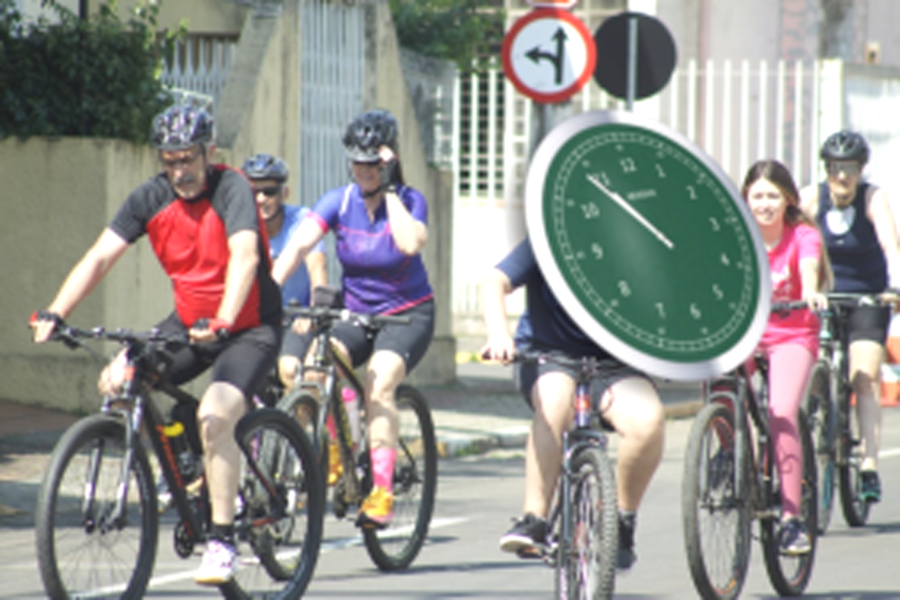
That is 10h54
